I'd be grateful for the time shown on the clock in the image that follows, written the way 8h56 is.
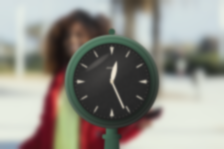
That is 12h26
